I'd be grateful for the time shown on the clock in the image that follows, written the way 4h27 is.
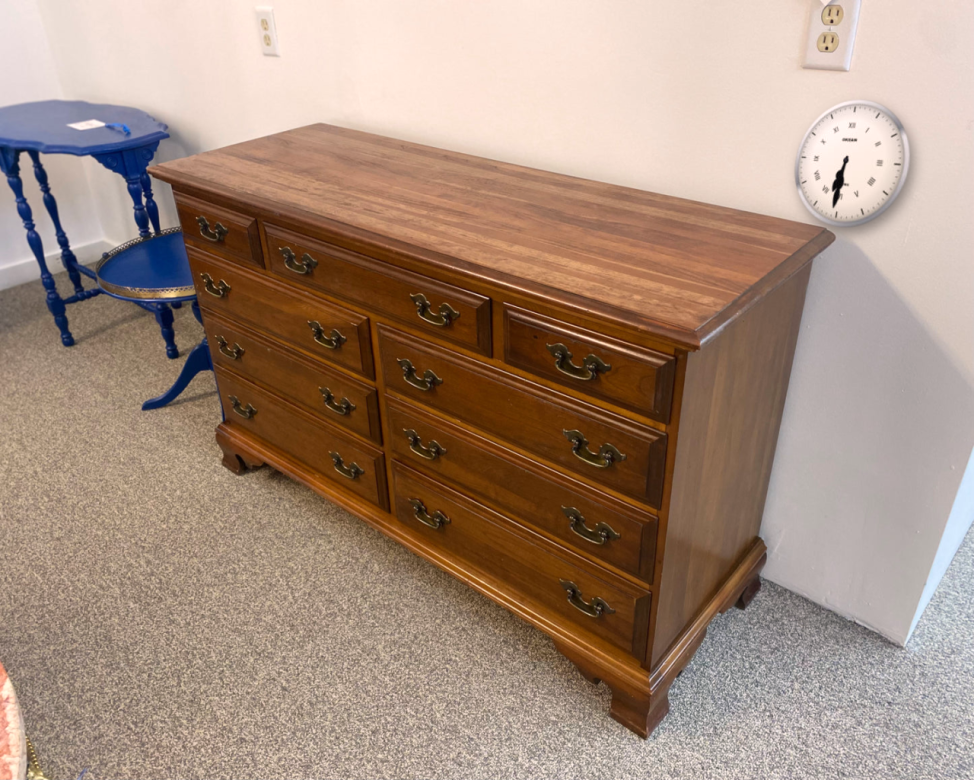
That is 6h31
